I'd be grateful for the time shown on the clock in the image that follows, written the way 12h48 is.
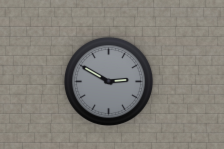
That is 2h50
